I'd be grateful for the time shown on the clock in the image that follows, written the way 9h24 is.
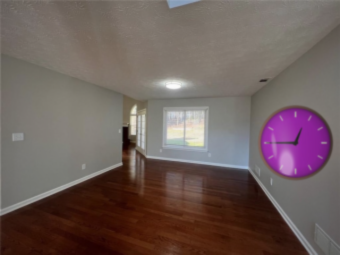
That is 12h45
